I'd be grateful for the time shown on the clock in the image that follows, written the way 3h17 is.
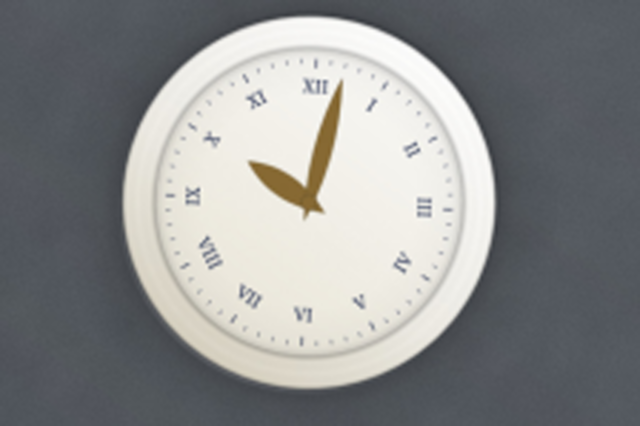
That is 10h02
